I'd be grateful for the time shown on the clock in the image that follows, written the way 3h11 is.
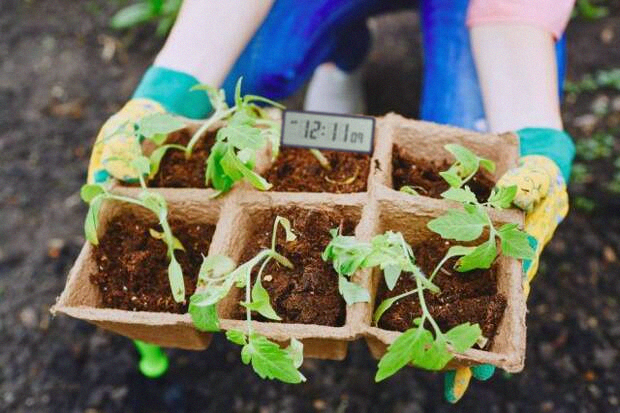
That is 12h11
